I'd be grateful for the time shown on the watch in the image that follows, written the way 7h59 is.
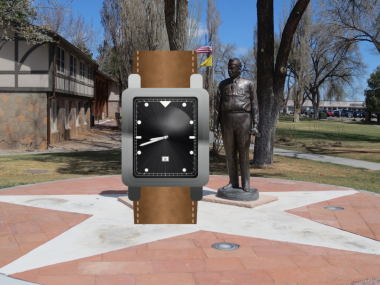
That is 8h42
